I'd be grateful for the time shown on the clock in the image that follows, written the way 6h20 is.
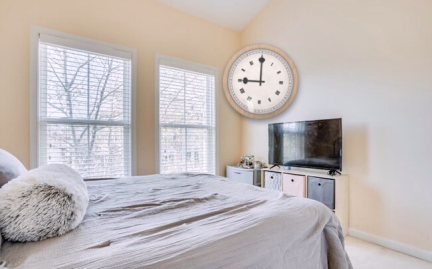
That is 9h00
